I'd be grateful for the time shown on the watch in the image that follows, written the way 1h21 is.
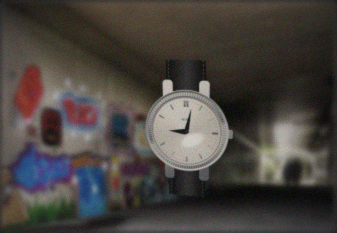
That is 9h02
